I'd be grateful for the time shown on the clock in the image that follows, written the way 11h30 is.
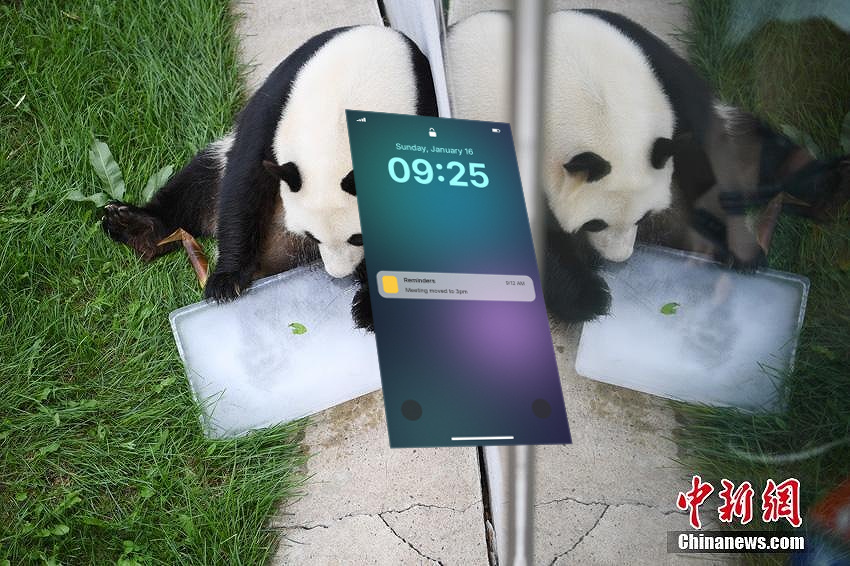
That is 9h25
